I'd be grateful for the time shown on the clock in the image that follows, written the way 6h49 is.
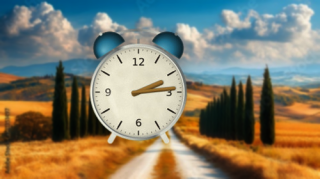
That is 2h14
